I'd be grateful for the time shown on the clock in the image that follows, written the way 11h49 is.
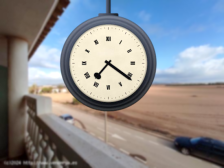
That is 7h21
